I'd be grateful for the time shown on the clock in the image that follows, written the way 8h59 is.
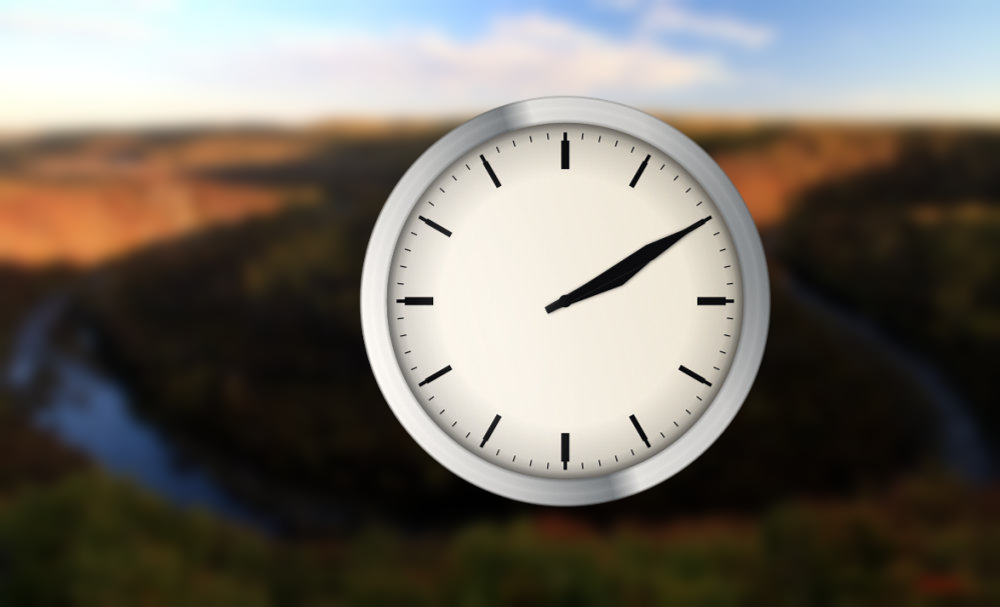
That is 2h10
